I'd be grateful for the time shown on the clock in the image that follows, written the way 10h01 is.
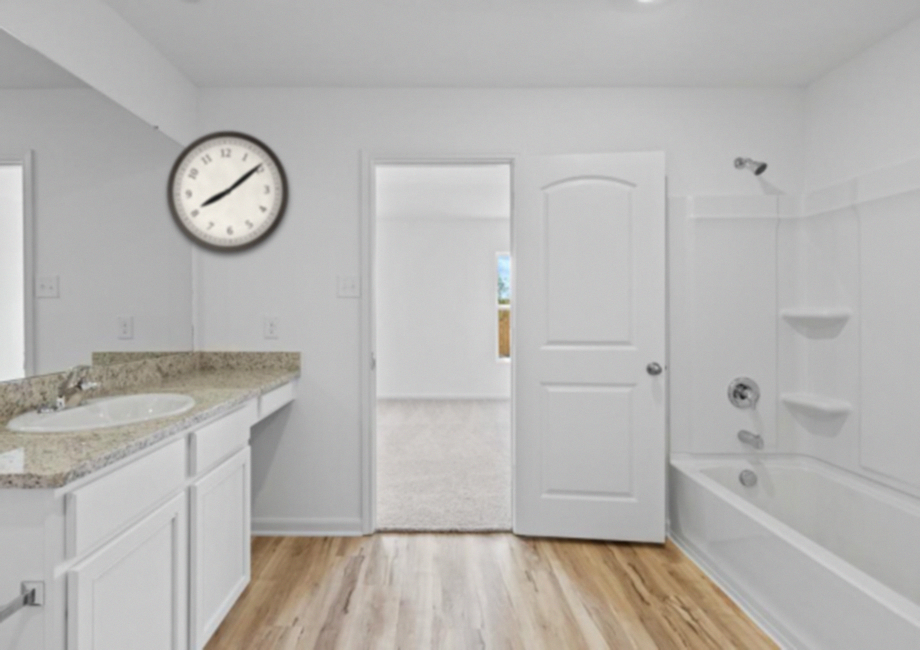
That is 8h09
